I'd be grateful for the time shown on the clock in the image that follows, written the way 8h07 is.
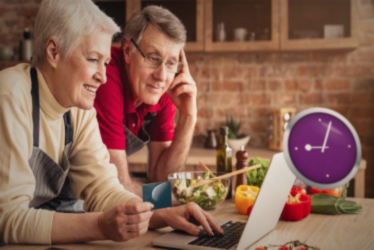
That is 9h04
